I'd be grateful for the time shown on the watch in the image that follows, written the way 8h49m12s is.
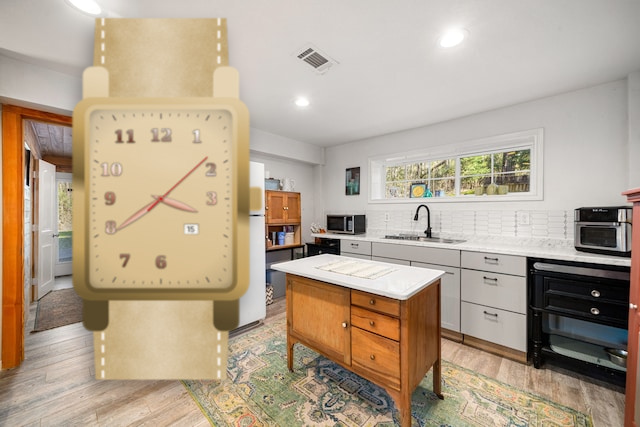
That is 3h39m08s
